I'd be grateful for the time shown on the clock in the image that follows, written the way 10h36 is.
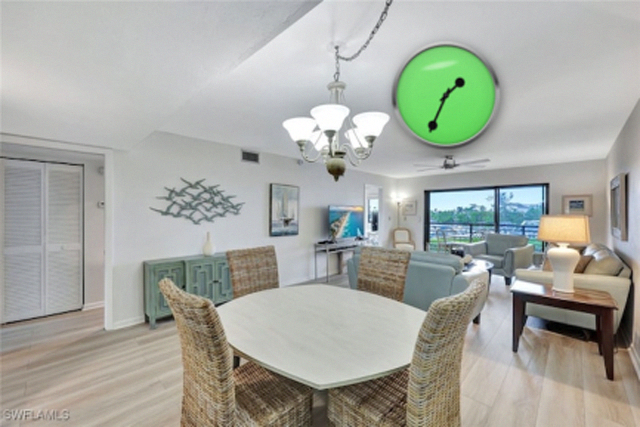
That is 1h34
